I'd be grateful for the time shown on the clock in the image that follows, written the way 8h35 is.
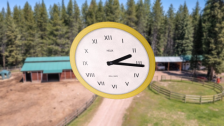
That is 2h16
